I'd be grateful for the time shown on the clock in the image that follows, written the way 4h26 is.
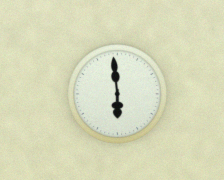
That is 5h59
